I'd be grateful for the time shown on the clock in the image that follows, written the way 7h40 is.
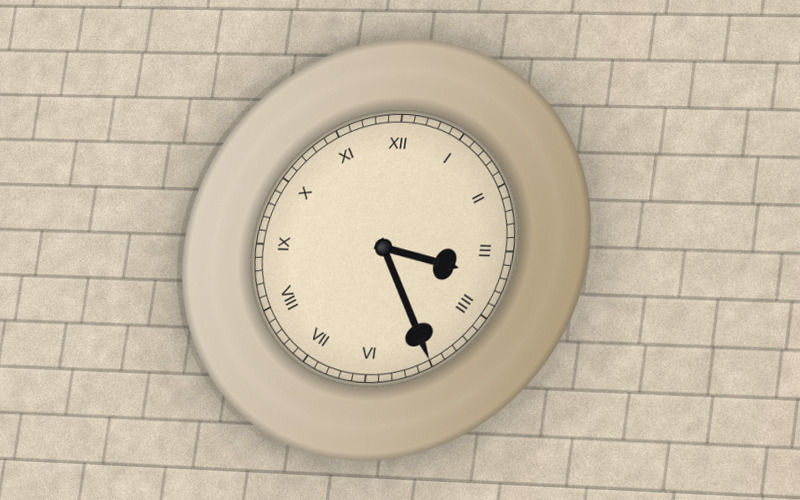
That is 3h25
